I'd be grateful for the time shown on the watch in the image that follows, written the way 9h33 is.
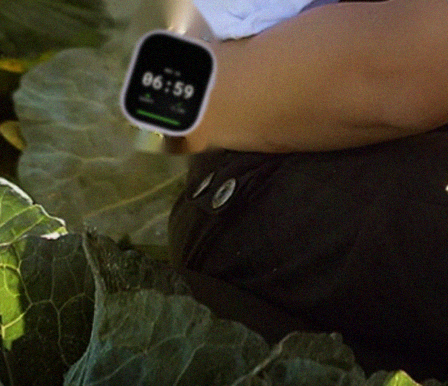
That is 6h59
